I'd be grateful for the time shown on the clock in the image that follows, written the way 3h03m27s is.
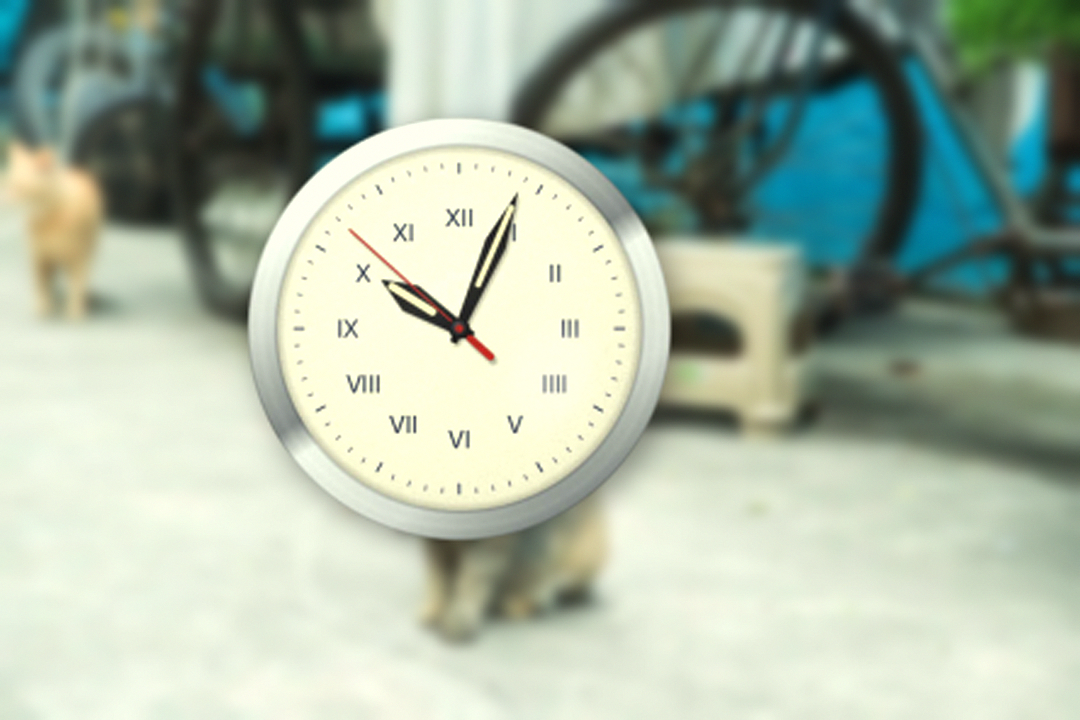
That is 10h03m52s
